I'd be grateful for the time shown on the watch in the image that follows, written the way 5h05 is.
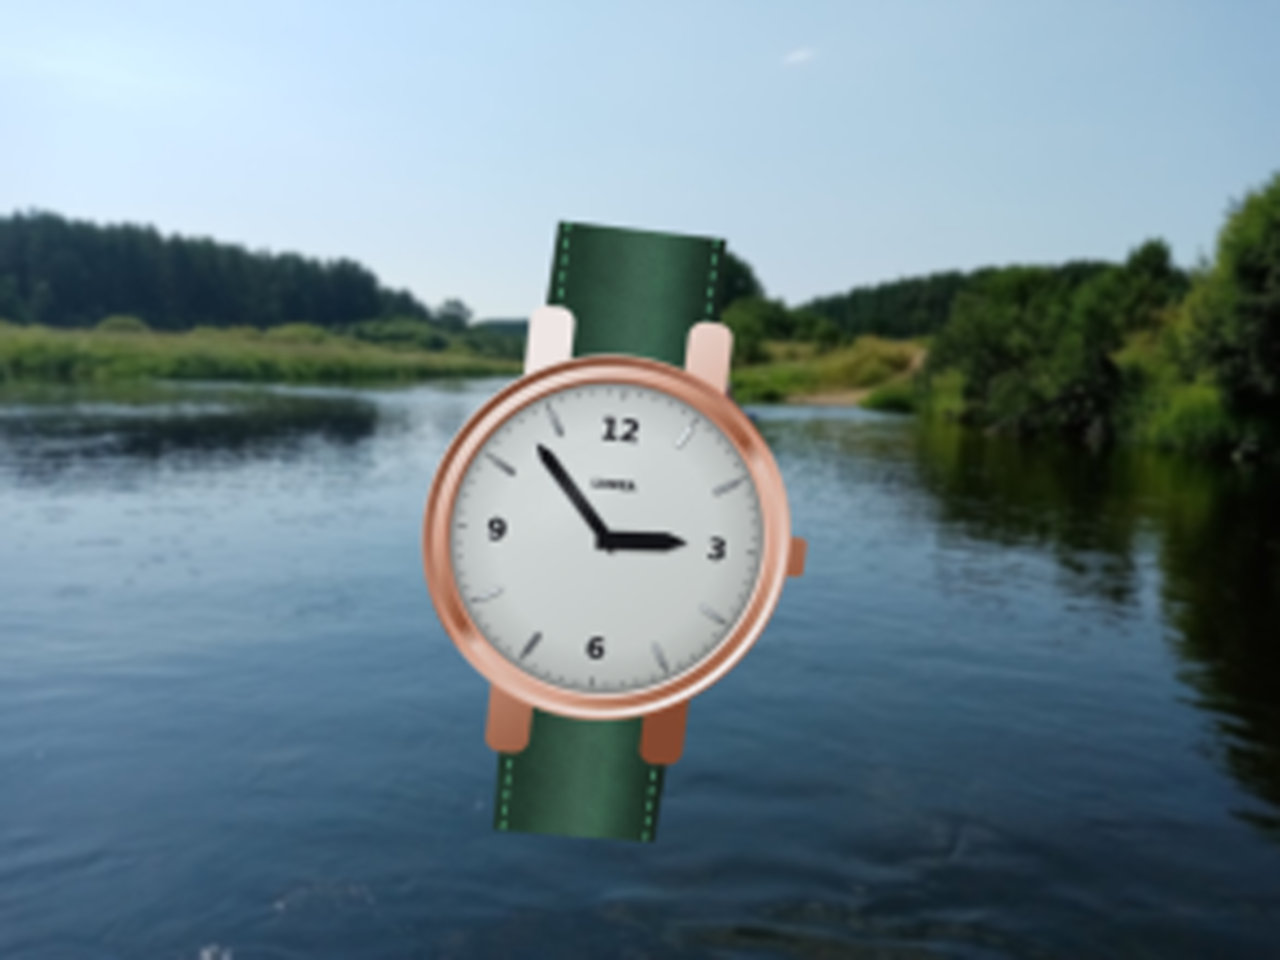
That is 2h53
